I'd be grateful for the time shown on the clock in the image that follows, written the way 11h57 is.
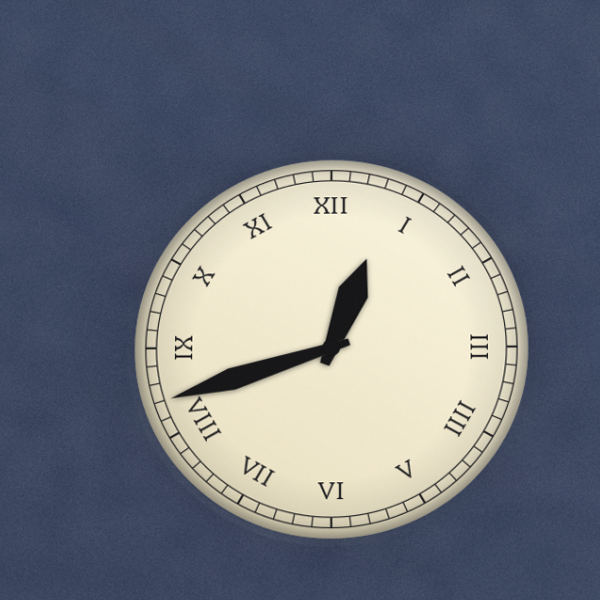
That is 12h42
